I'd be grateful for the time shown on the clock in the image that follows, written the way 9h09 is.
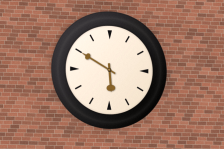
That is 5h50
